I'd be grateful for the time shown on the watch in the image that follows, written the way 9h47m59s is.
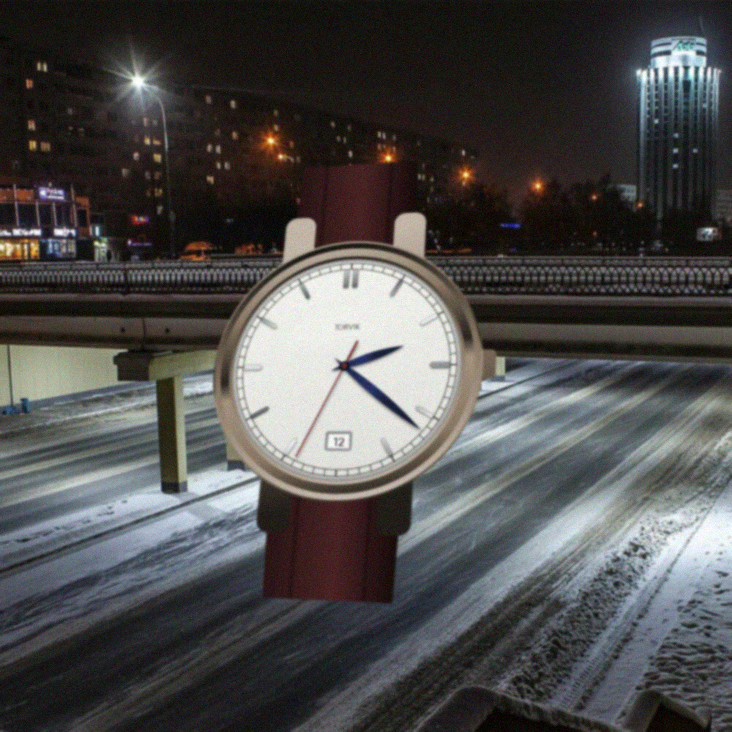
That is 2h21m34s
